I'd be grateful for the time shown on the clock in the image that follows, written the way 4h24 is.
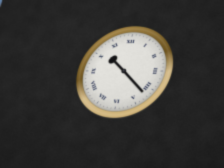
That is 10h22
